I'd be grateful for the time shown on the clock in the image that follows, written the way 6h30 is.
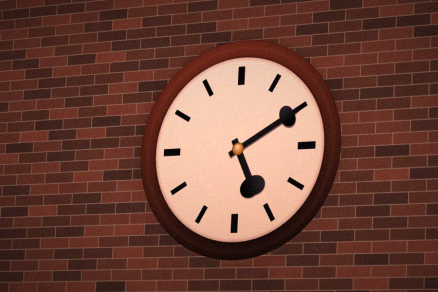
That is 5h10
